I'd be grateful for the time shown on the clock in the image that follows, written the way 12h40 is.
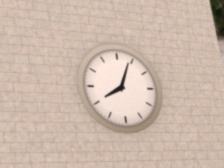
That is 8h04
